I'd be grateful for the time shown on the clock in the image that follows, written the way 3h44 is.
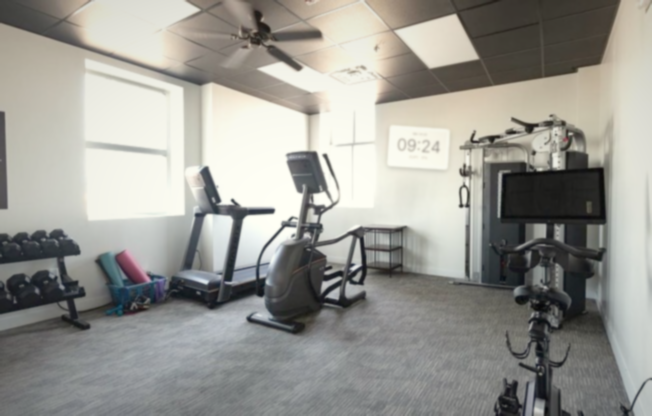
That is 9h24
